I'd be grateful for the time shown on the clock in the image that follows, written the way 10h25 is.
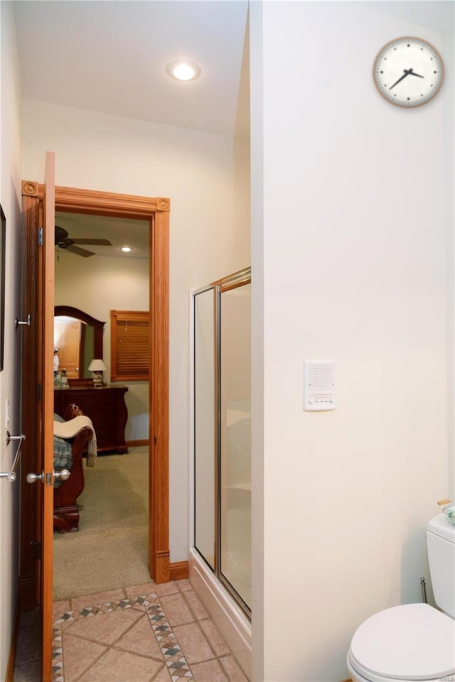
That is 3h38
